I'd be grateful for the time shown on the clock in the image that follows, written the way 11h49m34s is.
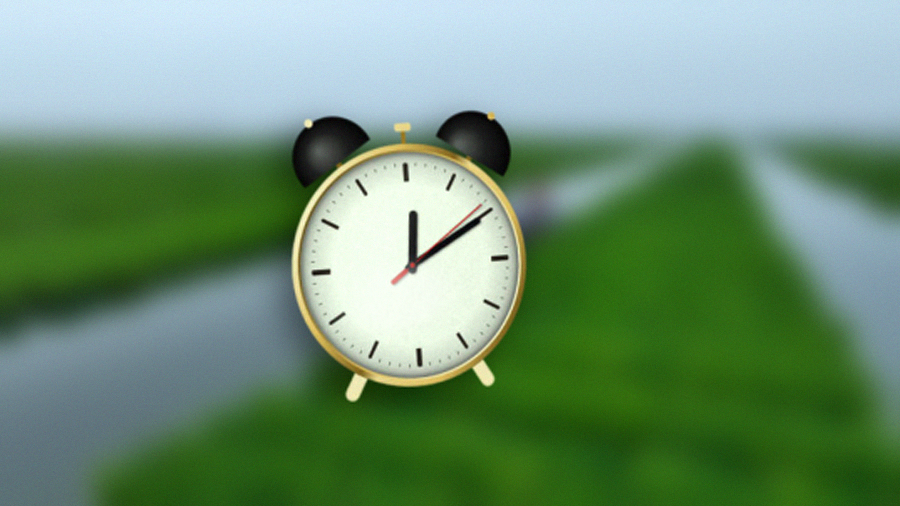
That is 12h10m09s
